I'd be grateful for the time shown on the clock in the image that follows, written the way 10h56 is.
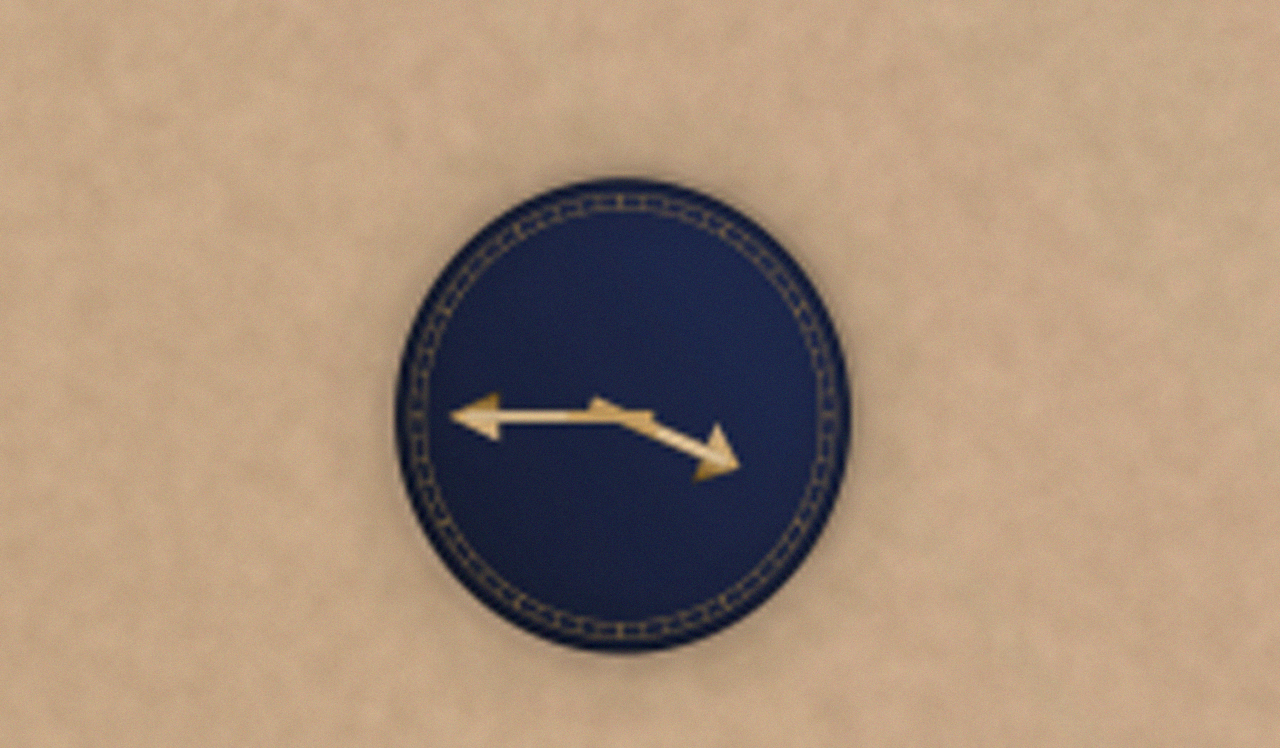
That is 3h45
